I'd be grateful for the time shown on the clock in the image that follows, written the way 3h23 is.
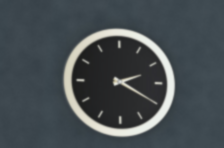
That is 2h20
